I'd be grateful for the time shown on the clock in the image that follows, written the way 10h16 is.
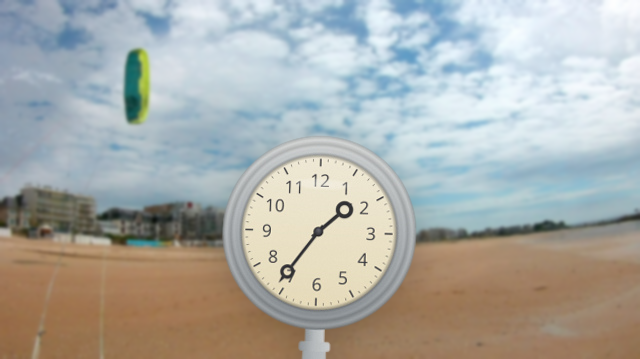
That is 1h36
